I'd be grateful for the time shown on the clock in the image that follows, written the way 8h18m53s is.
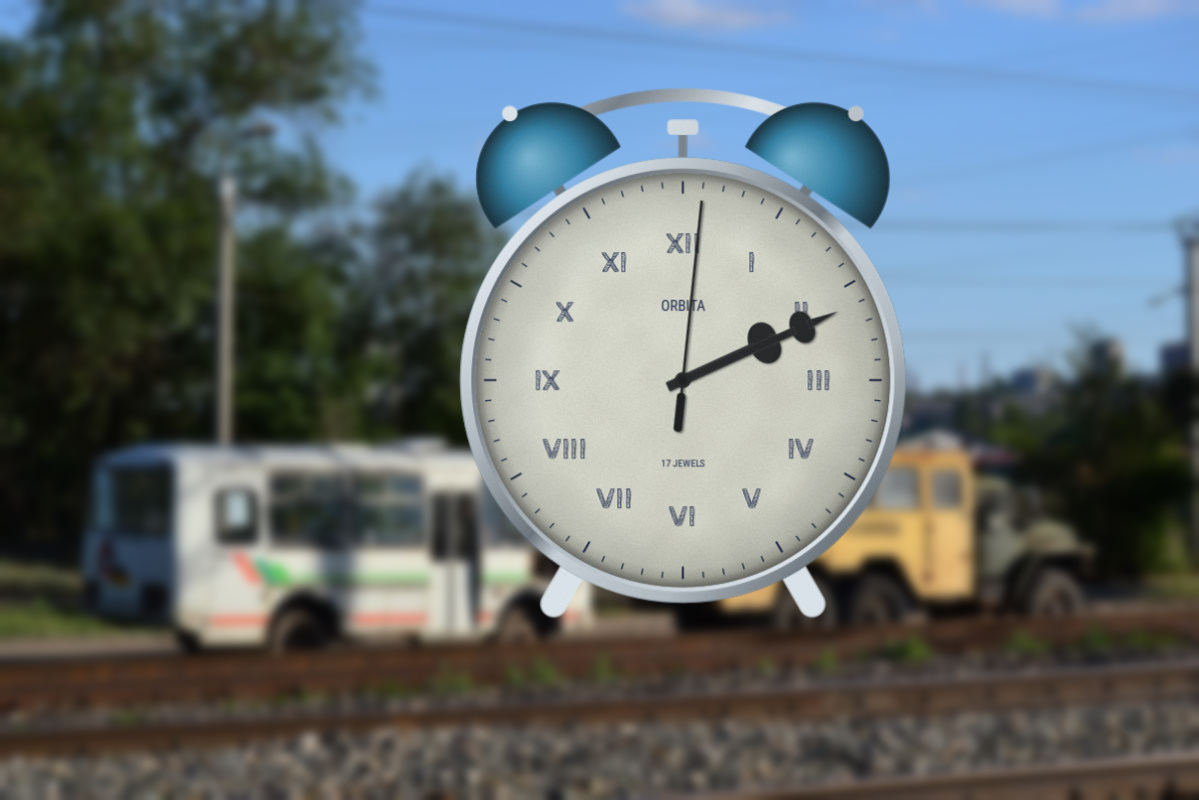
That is 2h11m01s
